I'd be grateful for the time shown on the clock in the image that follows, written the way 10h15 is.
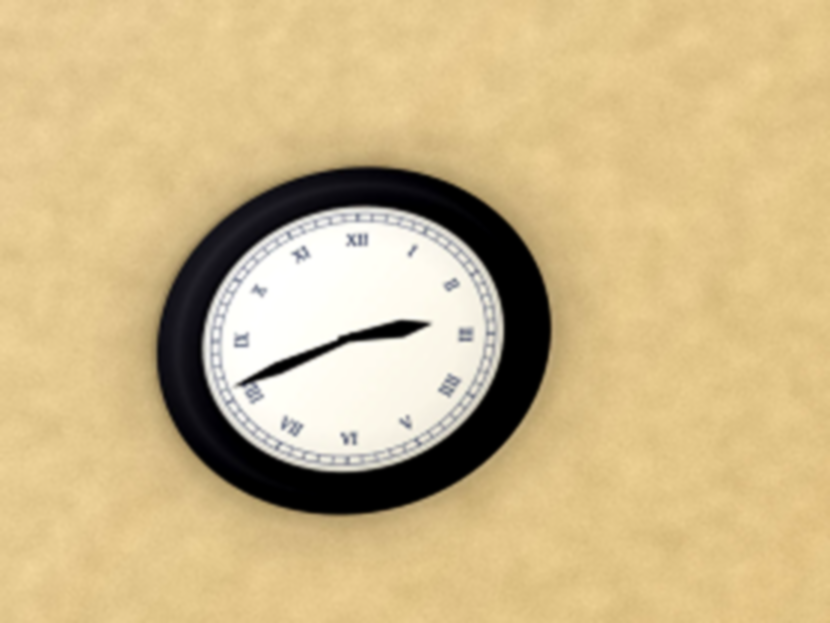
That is 2h41
